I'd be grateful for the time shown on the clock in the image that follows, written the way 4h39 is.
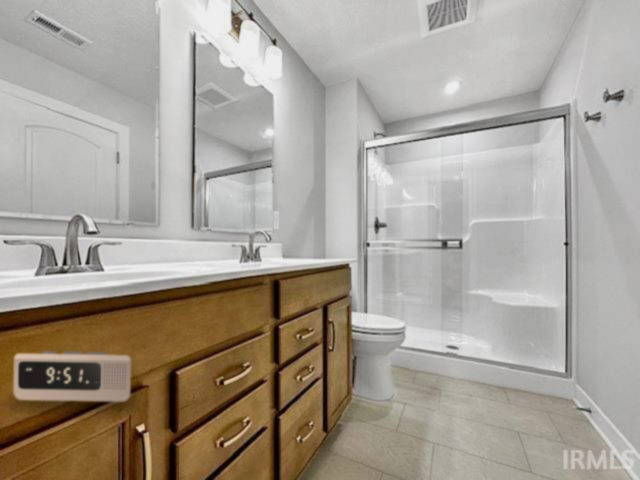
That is 9h51
